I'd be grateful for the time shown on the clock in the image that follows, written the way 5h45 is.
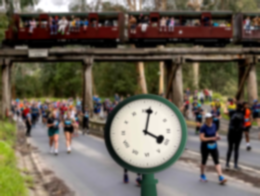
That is 4h02
